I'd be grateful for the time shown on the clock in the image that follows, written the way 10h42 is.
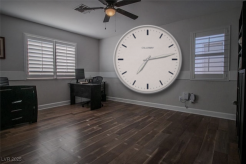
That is 7h13
